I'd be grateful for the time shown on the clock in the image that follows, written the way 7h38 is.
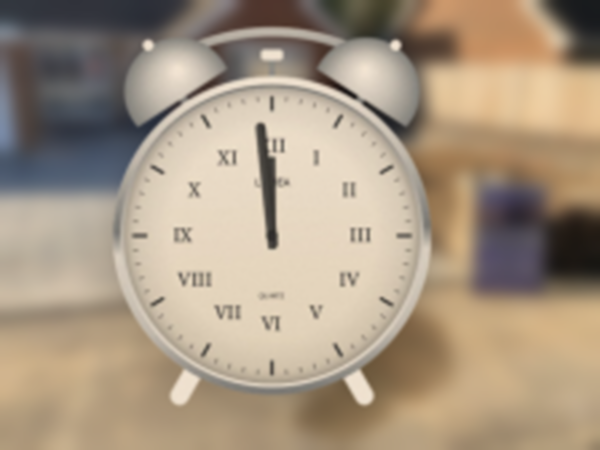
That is 11h59
